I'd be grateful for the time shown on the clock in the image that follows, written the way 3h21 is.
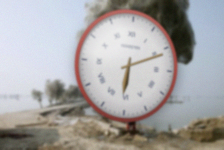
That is 6h11
